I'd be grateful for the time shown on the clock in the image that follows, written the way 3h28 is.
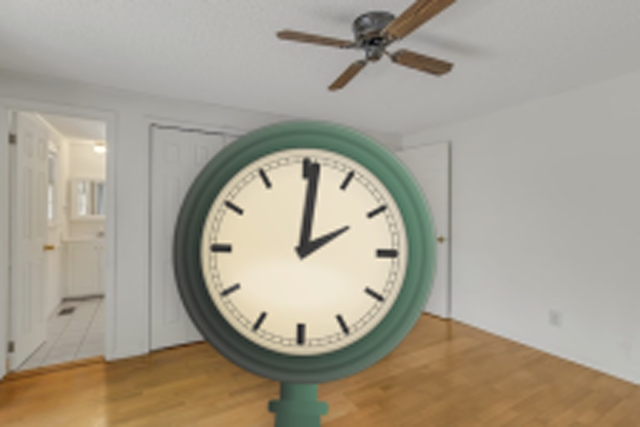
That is 2h01
